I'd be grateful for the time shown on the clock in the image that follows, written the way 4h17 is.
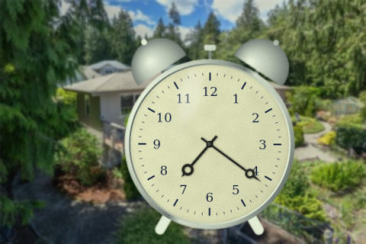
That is 7h21
